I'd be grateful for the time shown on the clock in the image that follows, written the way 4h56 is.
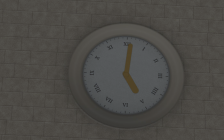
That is 5h01
